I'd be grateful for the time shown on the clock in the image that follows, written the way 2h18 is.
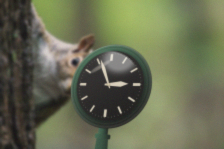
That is 2h56
